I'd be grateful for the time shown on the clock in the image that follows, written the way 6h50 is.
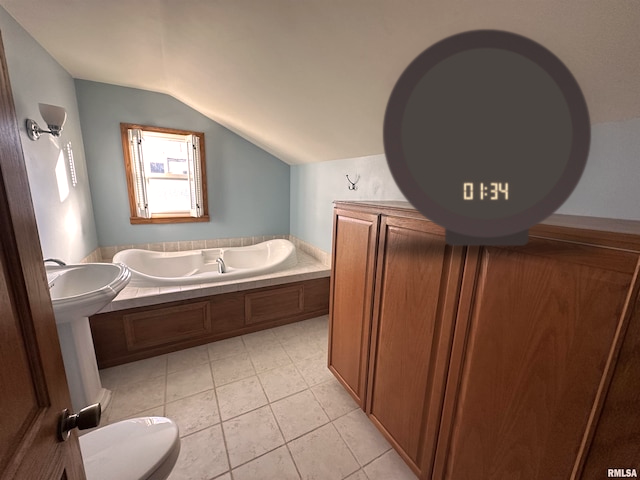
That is 1h34
